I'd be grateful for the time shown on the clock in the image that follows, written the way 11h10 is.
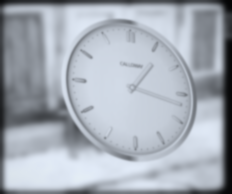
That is 1h17
